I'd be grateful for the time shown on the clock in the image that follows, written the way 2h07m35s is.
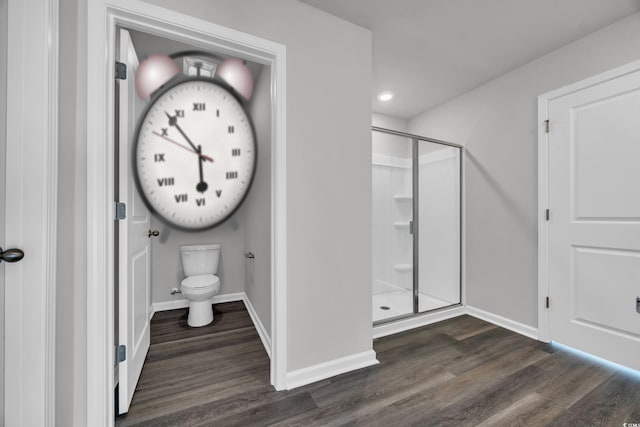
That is 5h52m49s
